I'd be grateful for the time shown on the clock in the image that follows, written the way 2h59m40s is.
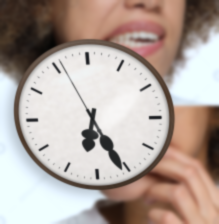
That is 6h25m56s
